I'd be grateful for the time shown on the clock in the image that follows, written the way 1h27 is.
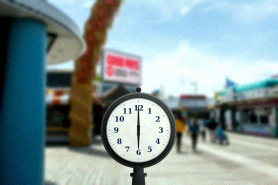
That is 6h00
